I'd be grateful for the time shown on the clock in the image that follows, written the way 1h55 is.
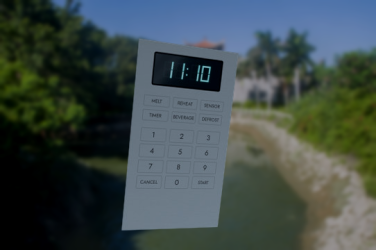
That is 11h10
